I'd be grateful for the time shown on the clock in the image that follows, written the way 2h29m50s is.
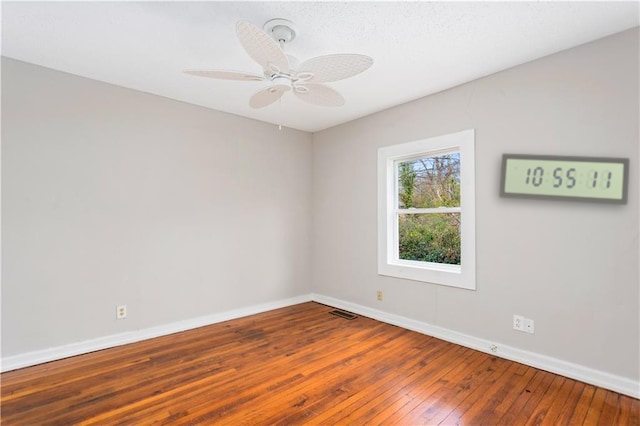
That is 10h55m11s
